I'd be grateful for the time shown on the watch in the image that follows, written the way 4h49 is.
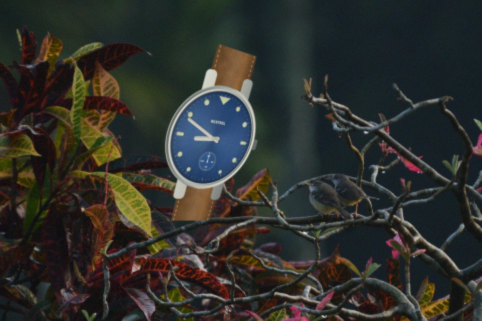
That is 8h49
